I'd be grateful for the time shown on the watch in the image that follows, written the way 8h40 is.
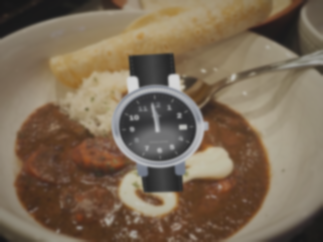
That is 11h59
